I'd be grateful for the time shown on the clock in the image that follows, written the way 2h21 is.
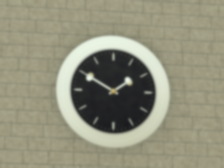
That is 1h50
